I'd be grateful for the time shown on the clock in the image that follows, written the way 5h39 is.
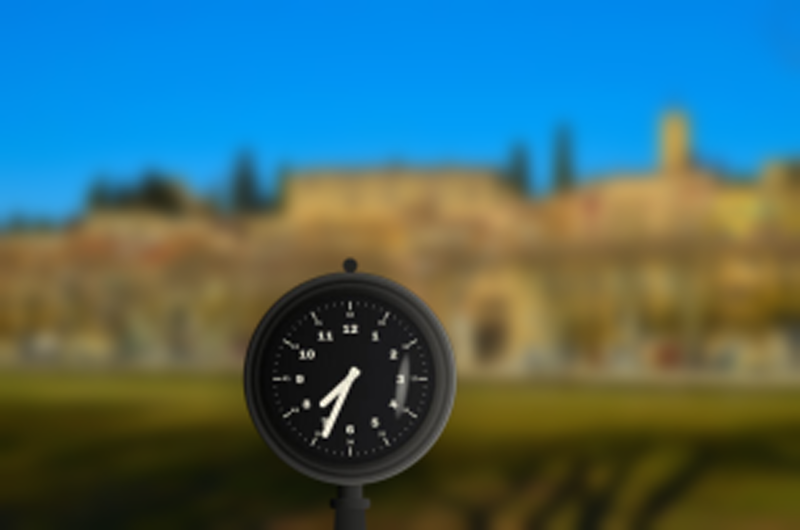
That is 7h34
